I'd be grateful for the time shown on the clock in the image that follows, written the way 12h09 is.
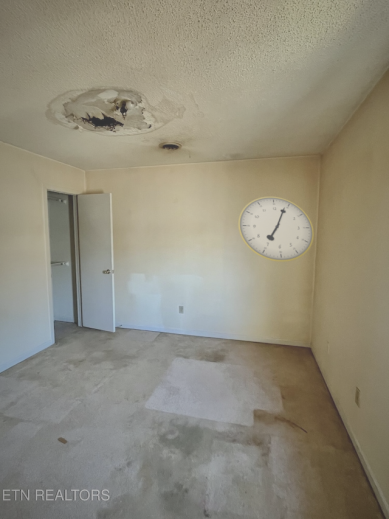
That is 7h04
